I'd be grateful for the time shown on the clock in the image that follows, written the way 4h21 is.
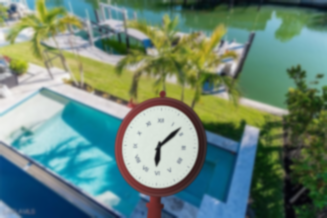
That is 6h08
